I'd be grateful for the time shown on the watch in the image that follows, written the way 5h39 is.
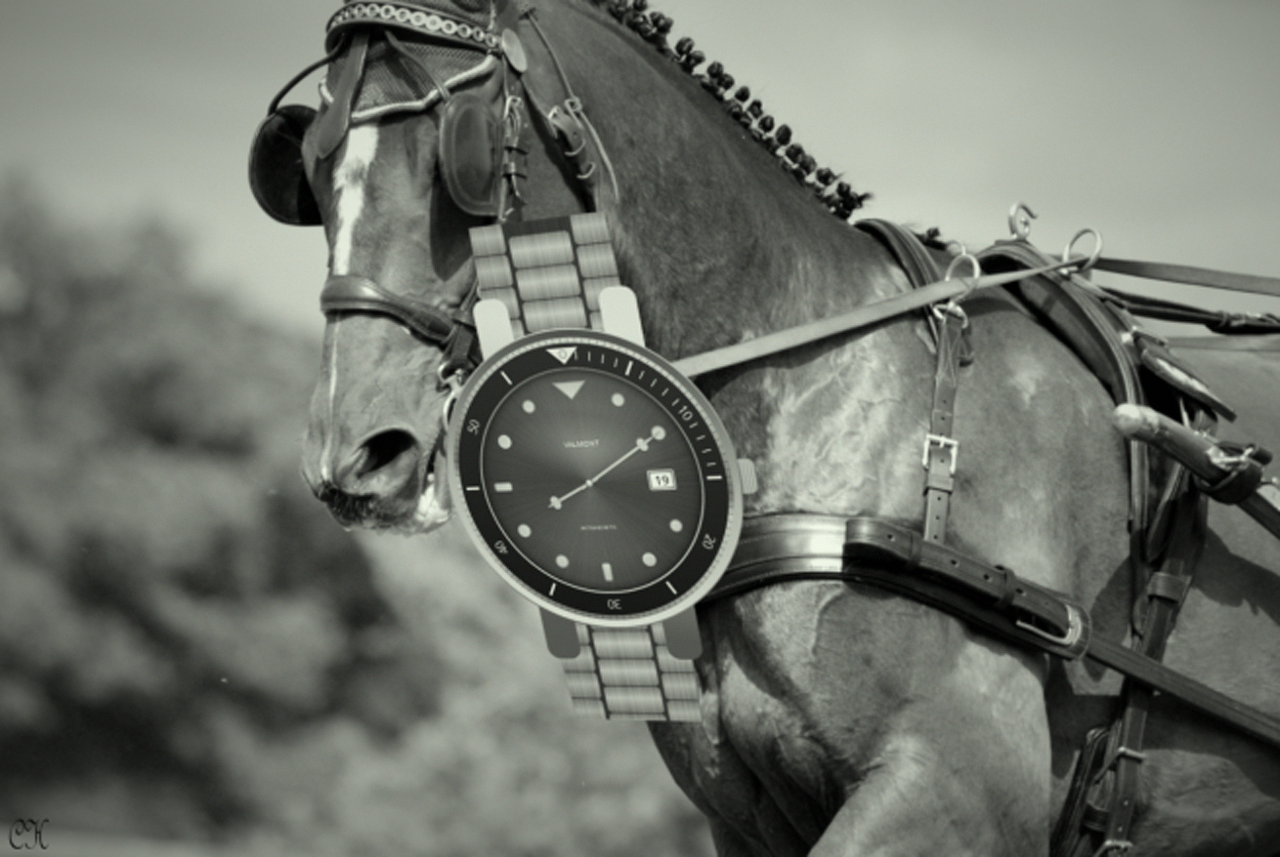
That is 8h10
